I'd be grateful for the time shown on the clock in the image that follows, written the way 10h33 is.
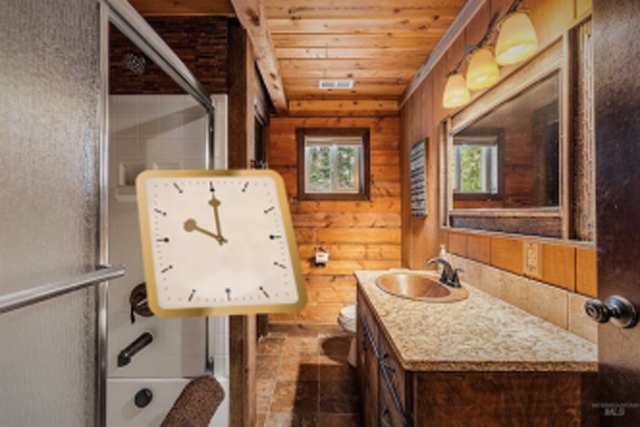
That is 10h00
